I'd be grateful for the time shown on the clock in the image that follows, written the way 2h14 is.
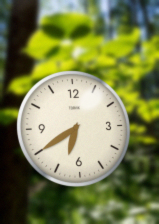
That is 6h40
